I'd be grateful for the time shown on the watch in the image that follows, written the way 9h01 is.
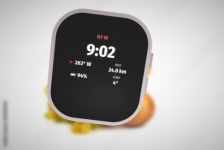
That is 9h02
